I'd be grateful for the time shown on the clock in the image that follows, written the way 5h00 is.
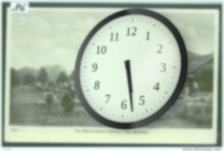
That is 5h28
